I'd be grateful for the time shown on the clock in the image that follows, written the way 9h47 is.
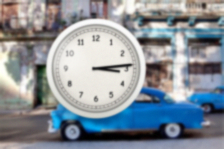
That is 3h14
